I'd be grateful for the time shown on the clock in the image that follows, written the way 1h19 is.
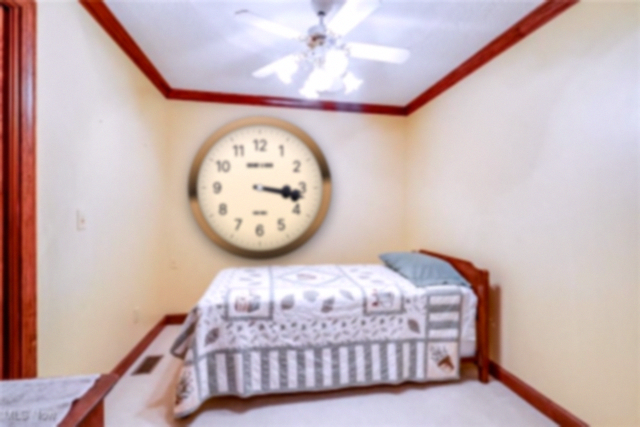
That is 3h17
